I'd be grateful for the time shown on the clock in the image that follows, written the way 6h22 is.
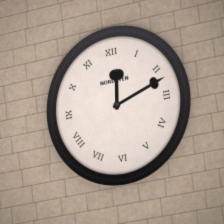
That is 12h12
